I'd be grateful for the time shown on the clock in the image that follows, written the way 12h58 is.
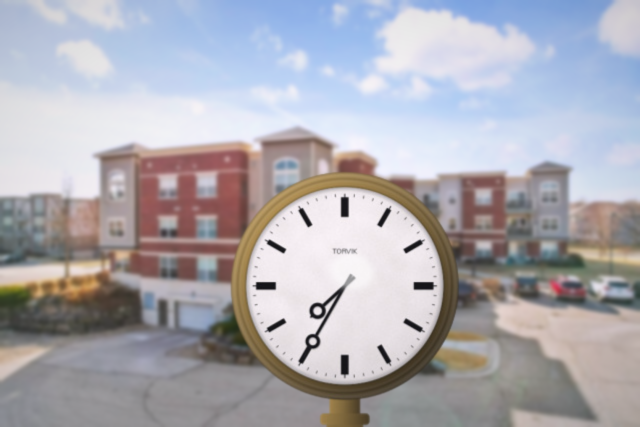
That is 7h35
